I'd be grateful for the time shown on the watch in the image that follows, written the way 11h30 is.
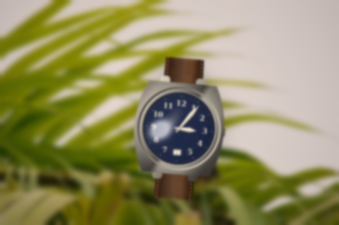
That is 3h06
